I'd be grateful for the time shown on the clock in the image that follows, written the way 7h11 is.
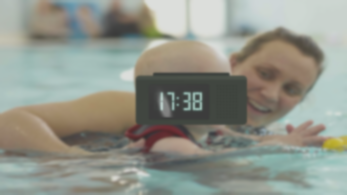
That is 17h38
